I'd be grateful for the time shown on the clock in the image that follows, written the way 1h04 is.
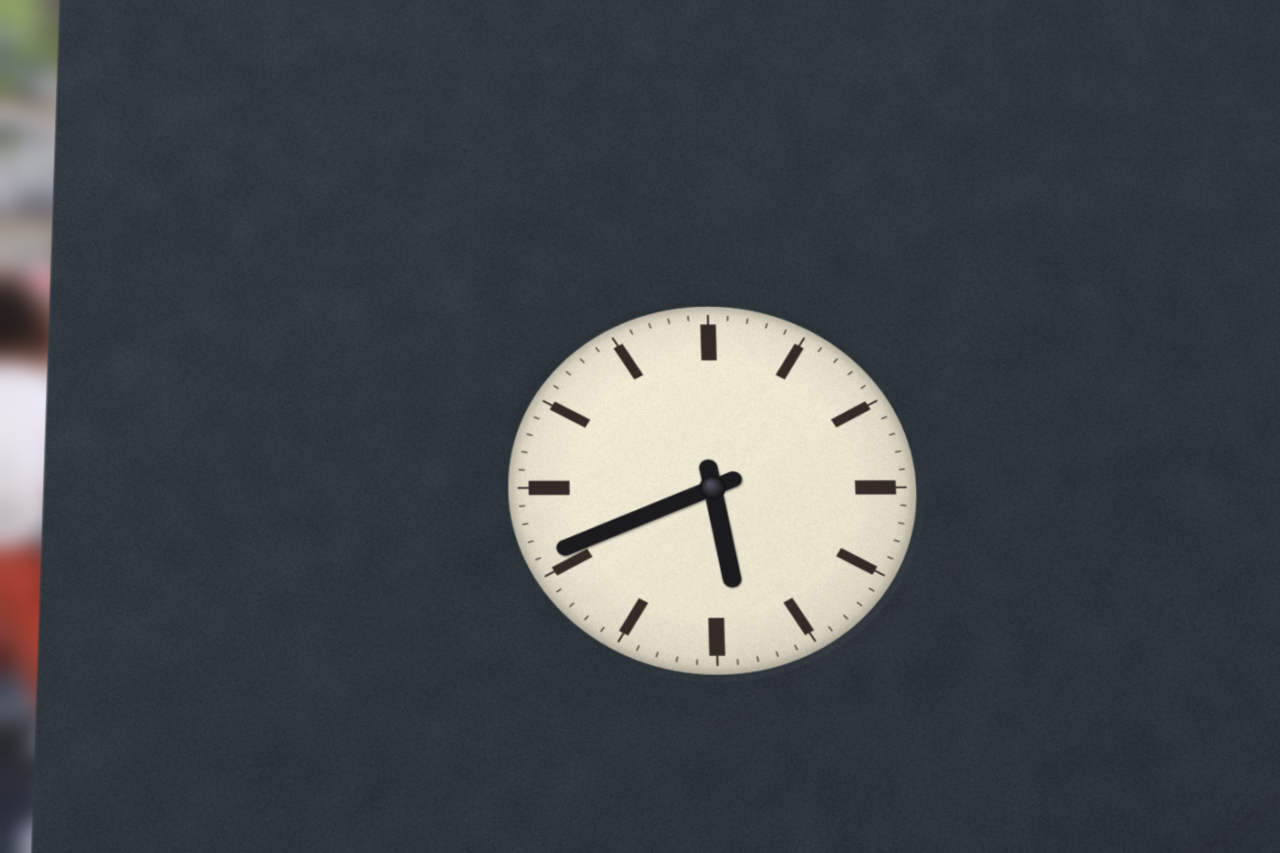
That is 5h41
